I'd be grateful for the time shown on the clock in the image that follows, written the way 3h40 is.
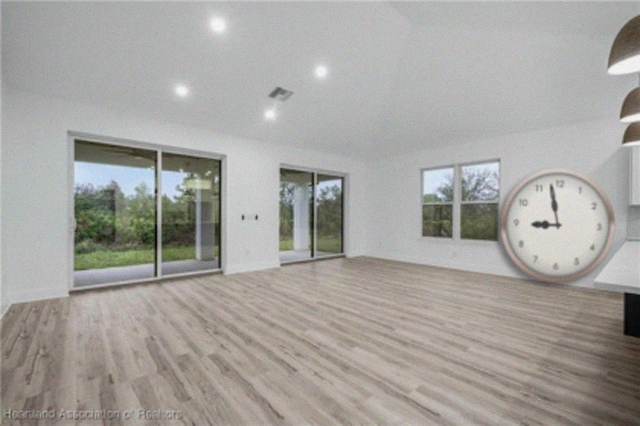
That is 8h58
